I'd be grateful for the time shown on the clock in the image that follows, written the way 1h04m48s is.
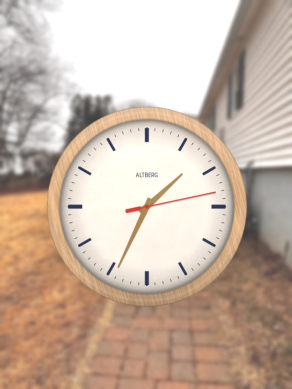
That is 1h34m13s
